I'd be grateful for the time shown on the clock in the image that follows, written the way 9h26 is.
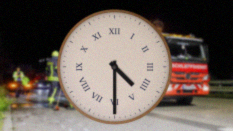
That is 4h30
